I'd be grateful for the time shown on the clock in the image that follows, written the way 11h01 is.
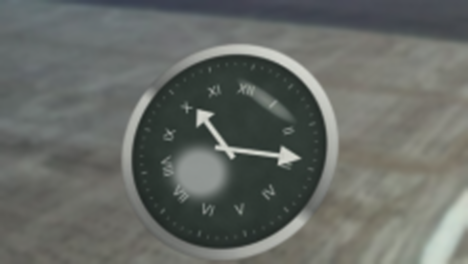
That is 10h14
